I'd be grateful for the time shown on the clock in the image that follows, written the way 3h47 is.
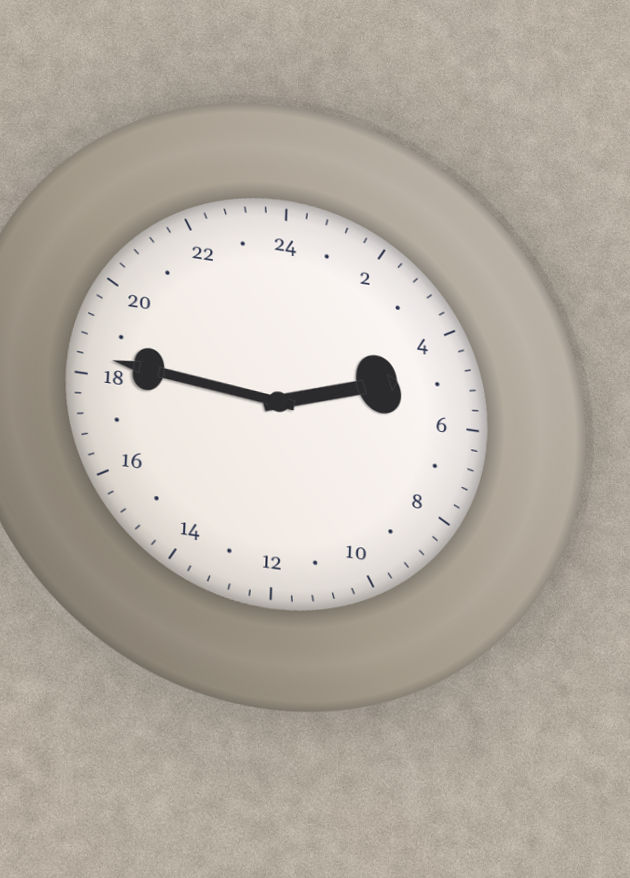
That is 4h46
